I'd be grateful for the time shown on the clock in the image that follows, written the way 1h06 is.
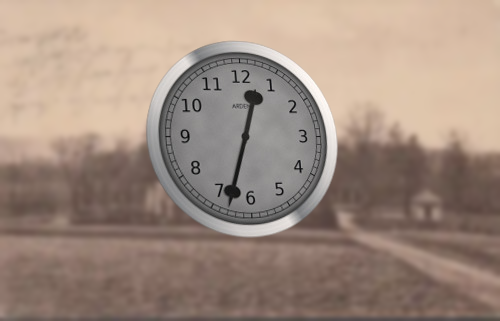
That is 12h33
